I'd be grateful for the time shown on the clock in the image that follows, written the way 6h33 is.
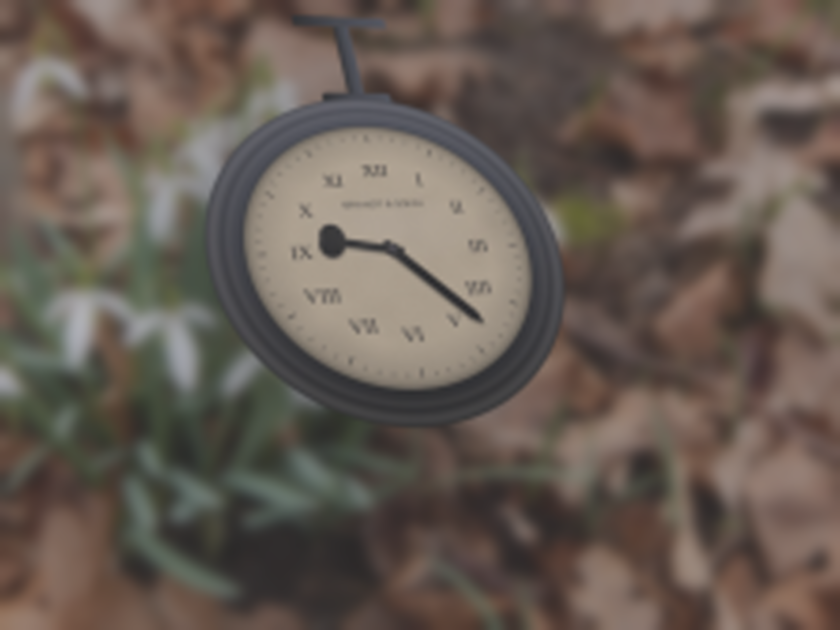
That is 9h23
